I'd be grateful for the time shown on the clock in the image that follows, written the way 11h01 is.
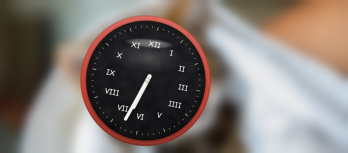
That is 6h33
